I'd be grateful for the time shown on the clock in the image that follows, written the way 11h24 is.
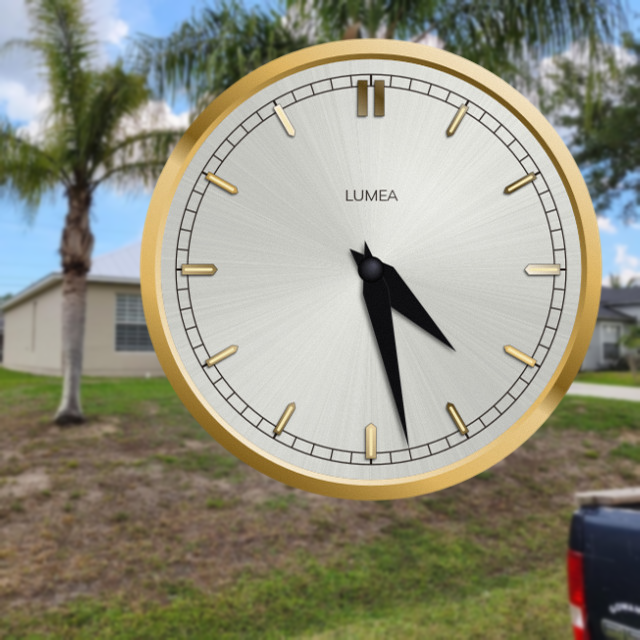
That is 4h28
